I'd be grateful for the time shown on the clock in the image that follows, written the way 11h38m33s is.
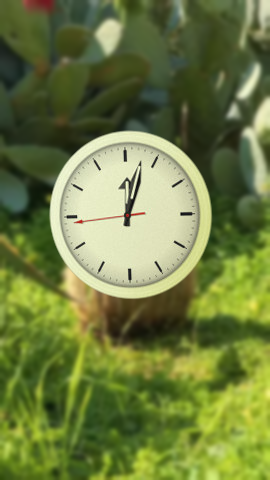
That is 12h02m44s
